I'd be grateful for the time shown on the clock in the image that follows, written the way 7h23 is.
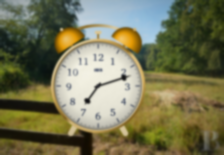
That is 7h12
